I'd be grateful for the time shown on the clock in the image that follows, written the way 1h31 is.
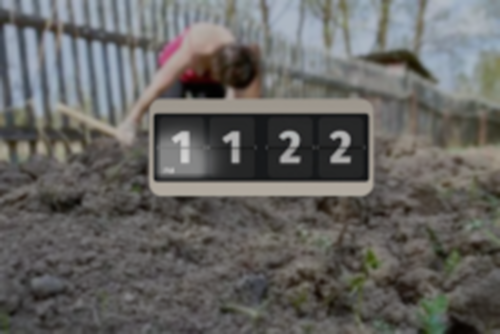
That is 11h22
